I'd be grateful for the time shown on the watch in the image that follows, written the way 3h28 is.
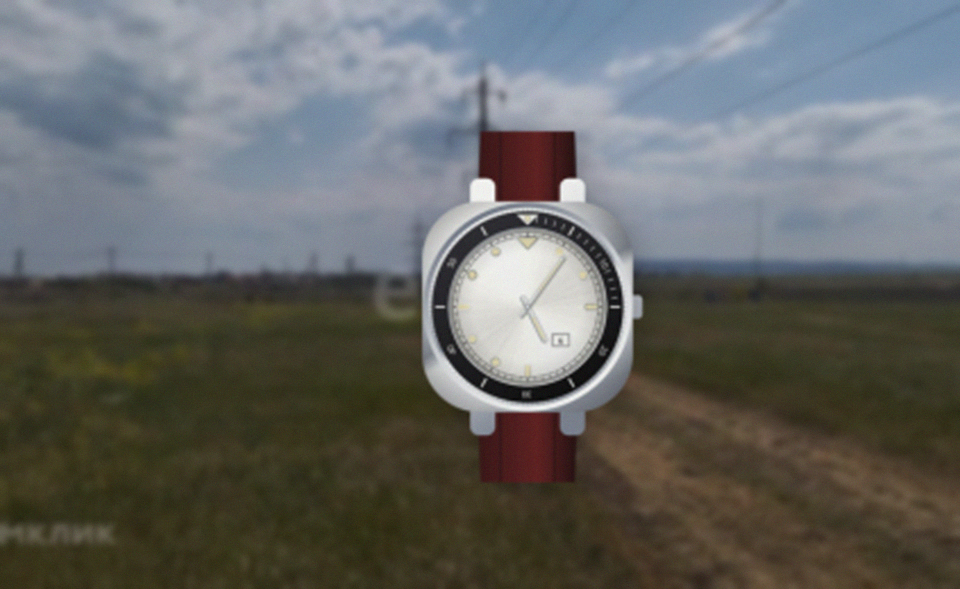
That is 5h06
